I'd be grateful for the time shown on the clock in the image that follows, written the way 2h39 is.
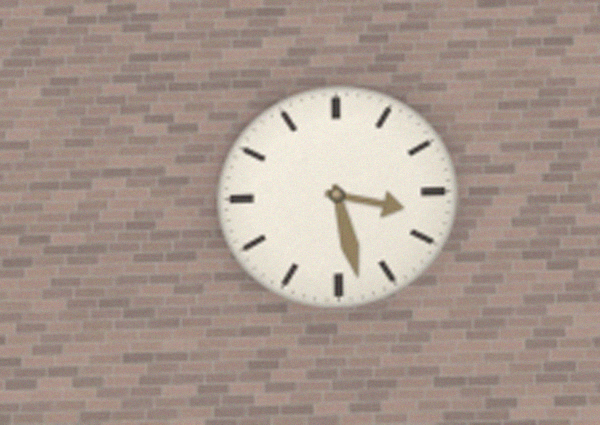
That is 3h28
